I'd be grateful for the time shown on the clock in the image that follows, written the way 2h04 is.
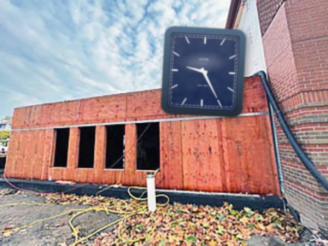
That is 9h25
